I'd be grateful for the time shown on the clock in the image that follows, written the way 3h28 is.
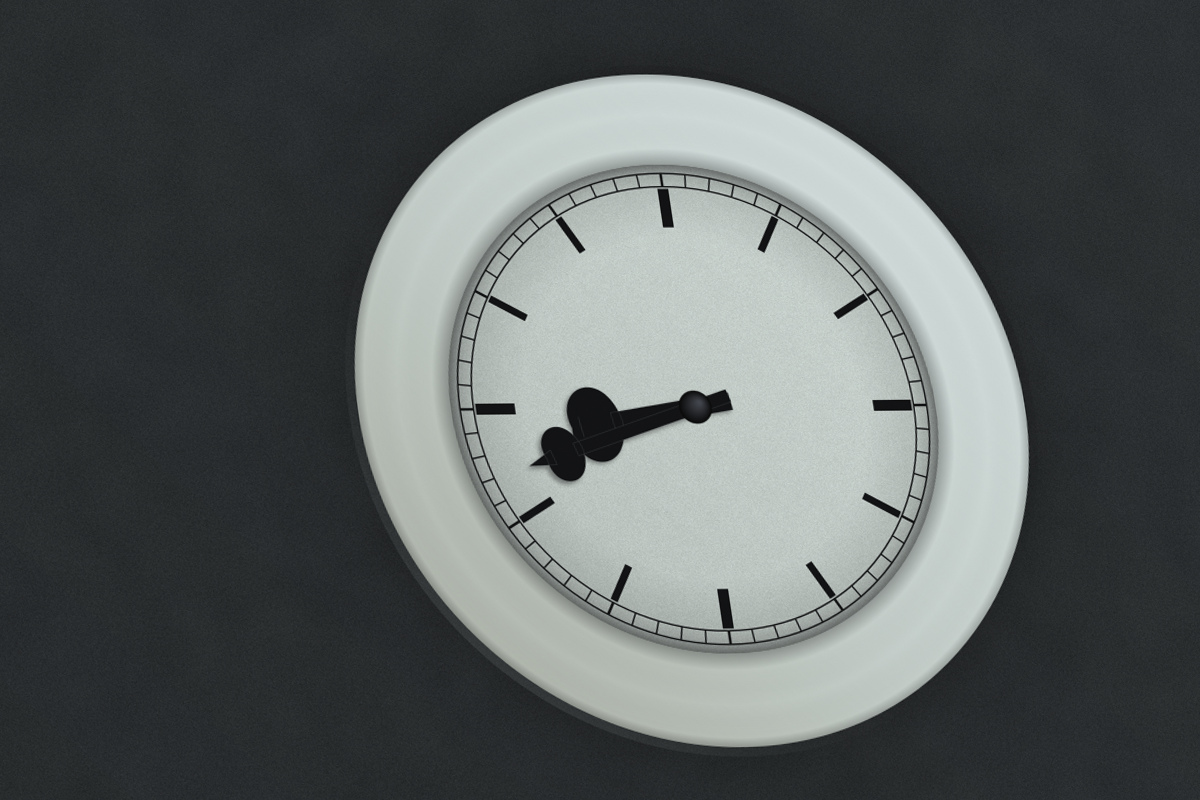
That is 8h42
